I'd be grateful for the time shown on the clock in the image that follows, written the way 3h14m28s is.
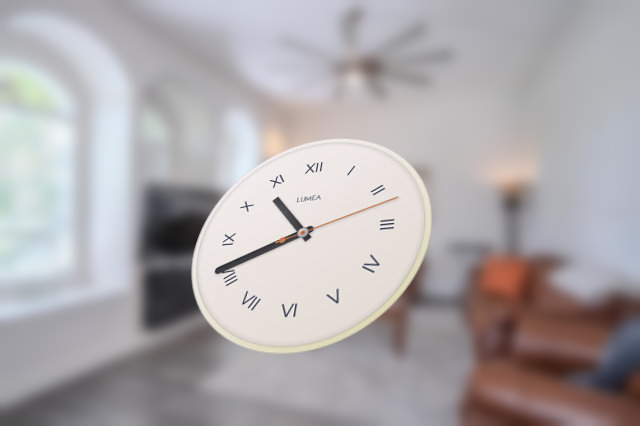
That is 10h41m12s
